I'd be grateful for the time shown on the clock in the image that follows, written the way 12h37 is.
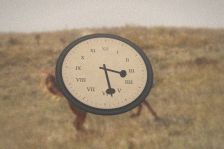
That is 3h28
